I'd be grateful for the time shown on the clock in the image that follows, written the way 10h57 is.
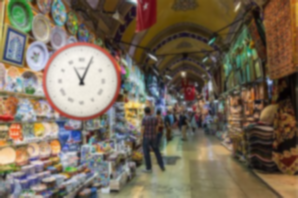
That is 11h04
